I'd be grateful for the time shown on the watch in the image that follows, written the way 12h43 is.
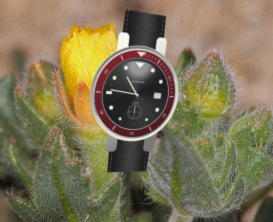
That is 10h46
